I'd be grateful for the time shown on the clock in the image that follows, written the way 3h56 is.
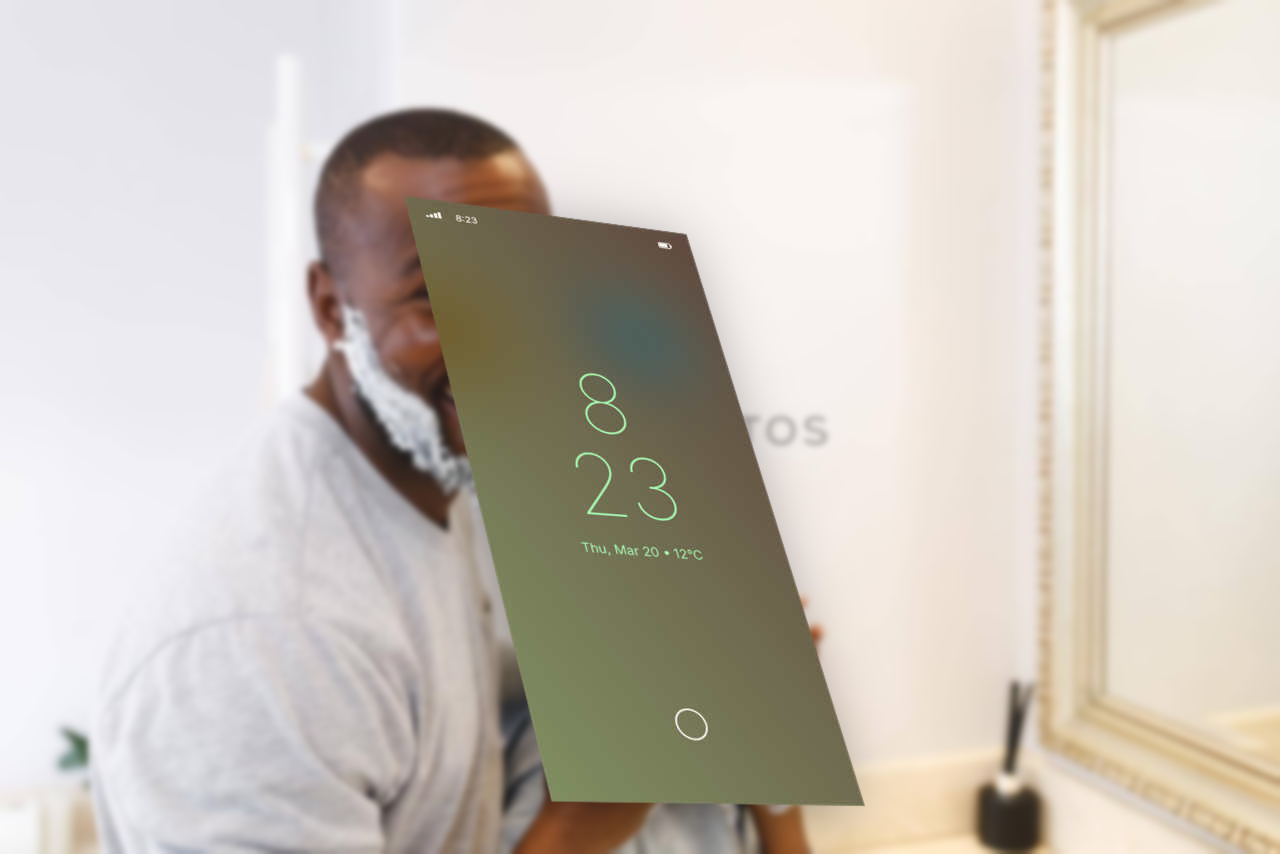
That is 8h23
